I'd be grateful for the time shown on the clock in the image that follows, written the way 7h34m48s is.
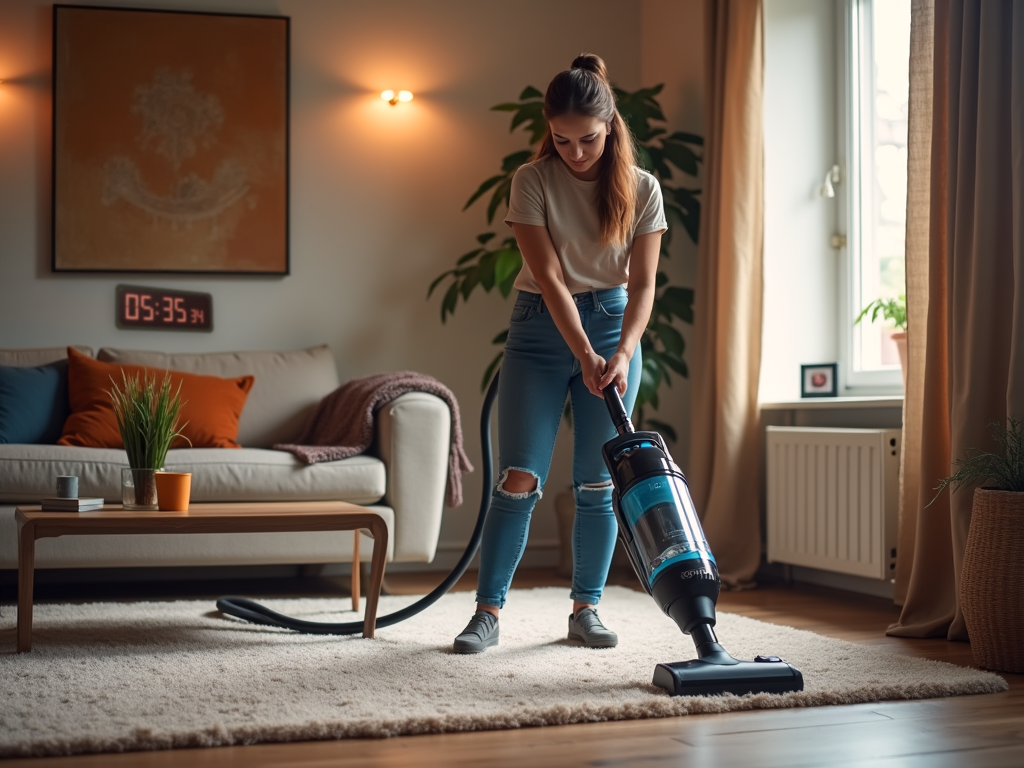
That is 5h35m34s
